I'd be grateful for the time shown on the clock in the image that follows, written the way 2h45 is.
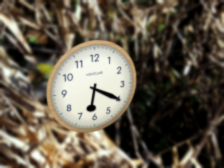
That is 6h20
